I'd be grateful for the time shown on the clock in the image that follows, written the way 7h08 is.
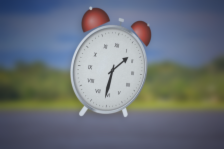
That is 1h31
